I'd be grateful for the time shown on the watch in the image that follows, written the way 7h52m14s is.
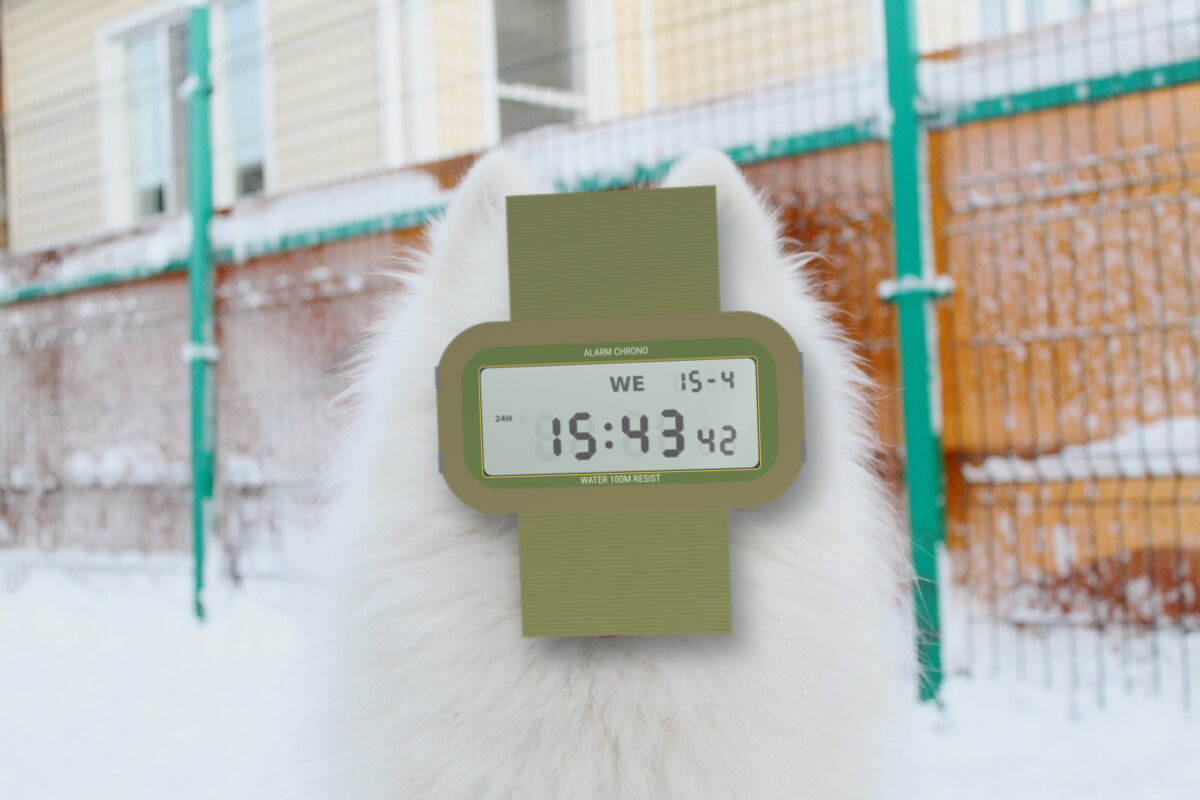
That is 15h43m42s
